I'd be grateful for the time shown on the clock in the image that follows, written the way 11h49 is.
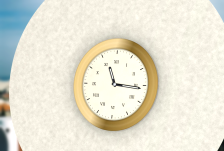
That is 11h16
